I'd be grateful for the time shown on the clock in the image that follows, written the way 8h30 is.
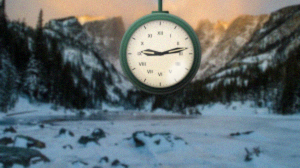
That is 9h13
